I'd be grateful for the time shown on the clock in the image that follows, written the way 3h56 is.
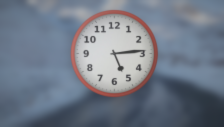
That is 5h14
